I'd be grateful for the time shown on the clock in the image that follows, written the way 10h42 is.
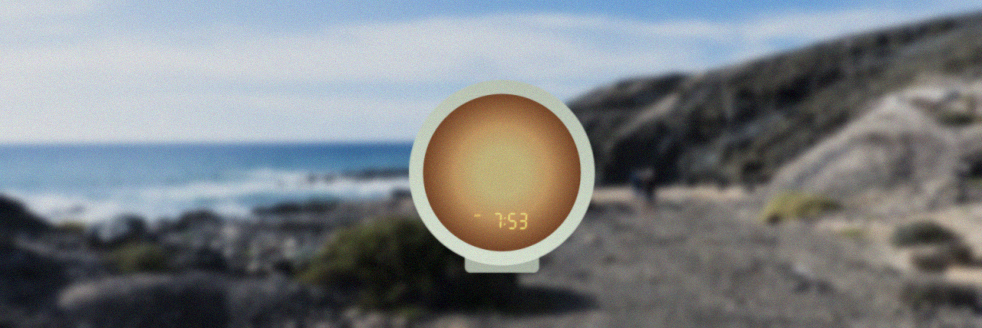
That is 7h53
